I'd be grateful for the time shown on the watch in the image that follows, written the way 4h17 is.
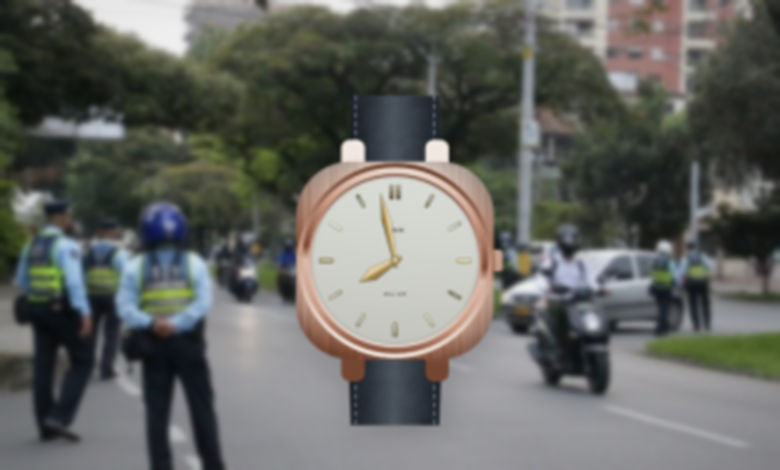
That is 7h58
